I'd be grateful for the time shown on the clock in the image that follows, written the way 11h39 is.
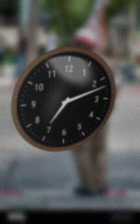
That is 7h12
